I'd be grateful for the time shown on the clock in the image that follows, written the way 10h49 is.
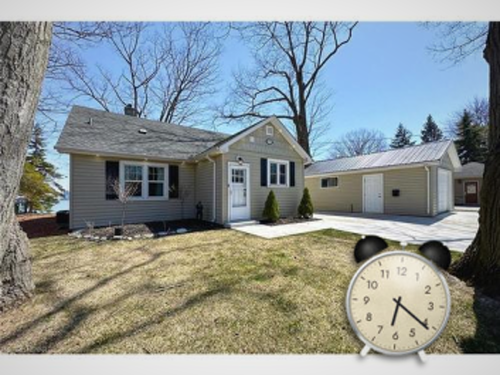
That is 6h21
